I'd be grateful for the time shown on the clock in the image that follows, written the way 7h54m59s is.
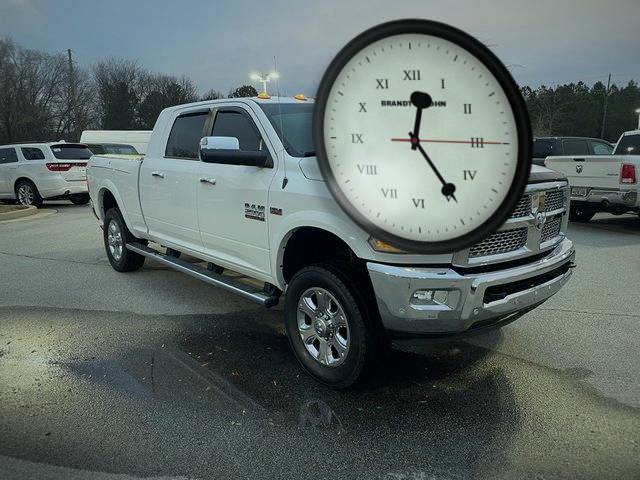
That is 12h24m15s
